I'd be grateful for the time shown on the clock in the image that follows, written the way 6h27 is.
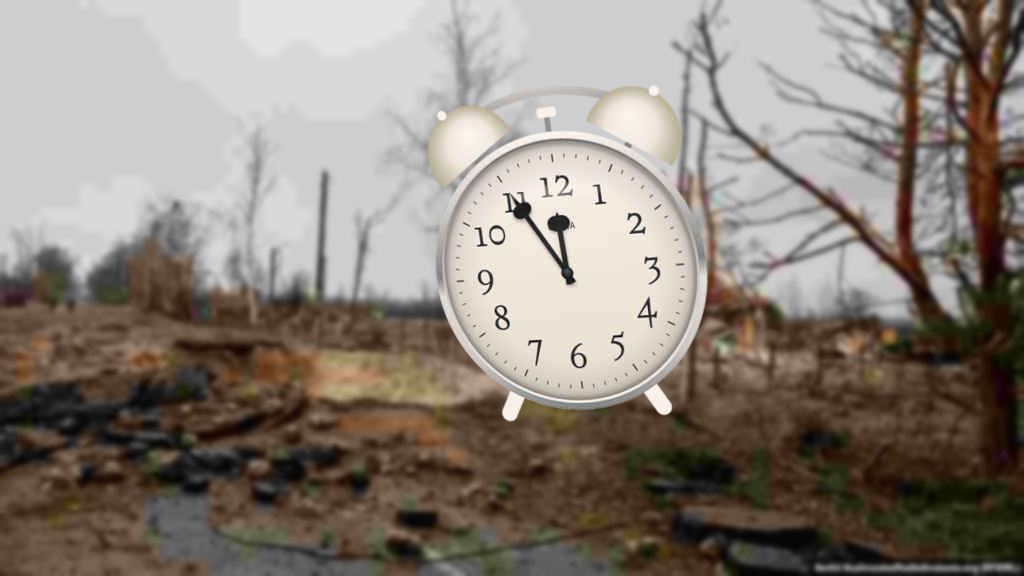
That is 11h55
